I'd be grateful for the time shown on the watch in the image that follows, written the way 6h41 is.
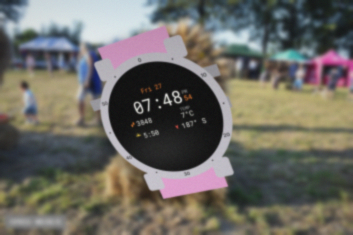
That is 7h48
